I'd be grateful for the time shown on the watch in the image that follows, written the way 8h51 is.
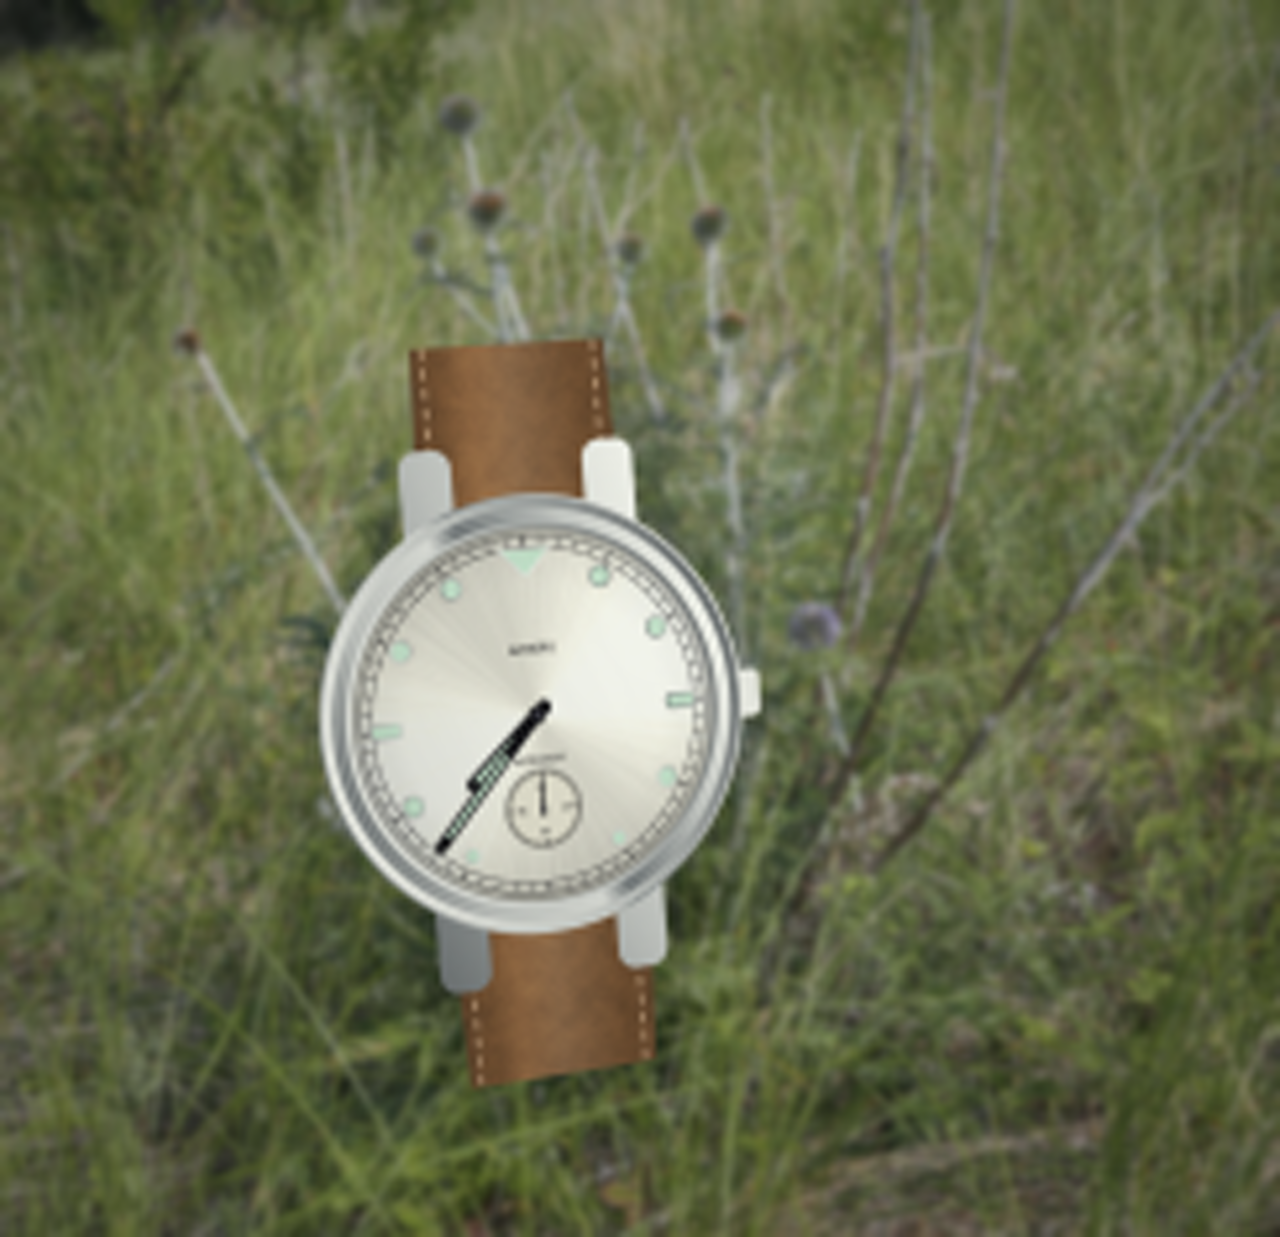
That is 7h37
